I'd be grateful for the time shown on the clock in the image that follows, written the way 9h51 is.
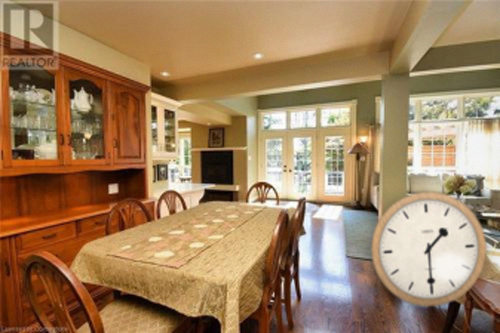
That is 1h30
